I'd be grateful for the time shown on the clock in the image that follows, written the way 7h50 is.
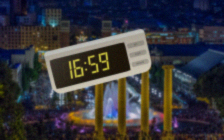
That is 16h59
